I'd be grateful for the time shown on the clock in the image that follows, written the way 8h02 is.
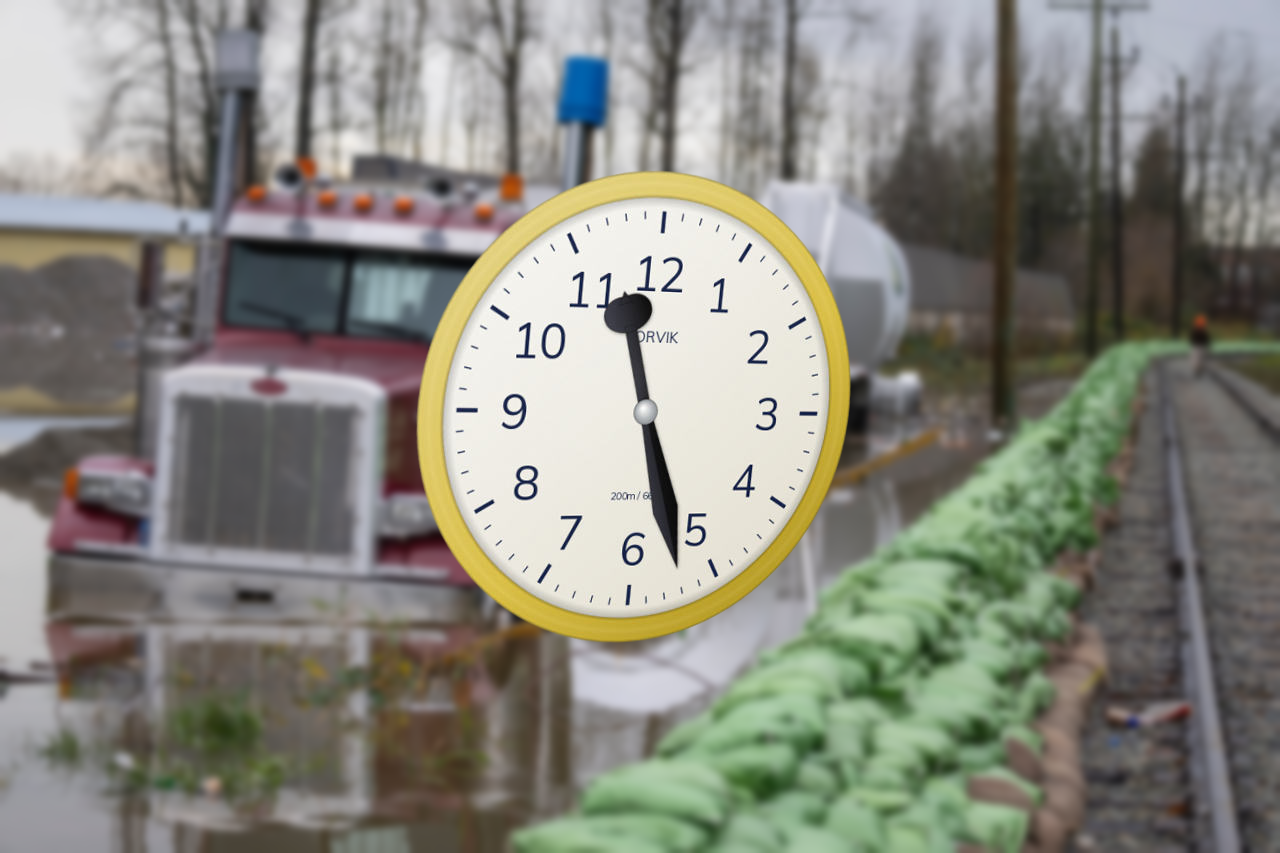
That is 11h27
